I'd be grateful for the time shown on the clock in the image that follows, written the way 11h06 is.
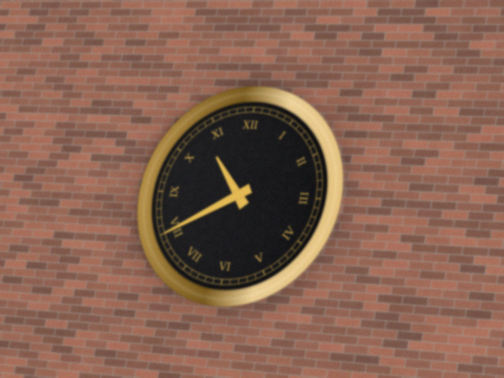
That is 10h40
